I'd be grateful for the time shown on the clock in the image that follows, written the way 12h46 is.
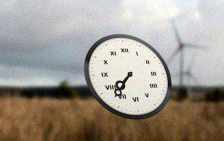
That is 7h37
